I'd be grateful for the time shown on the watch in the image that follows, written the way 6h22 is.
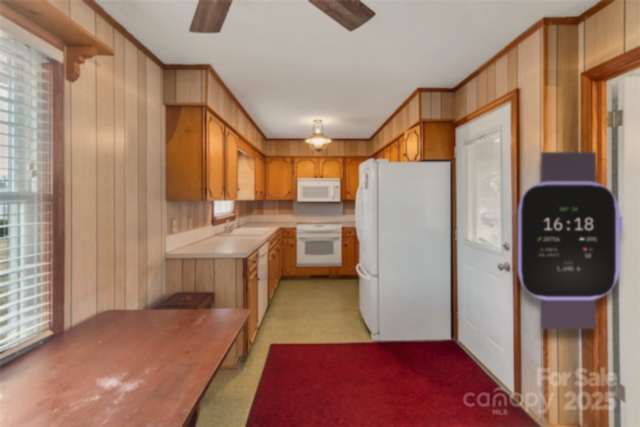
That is 16h18
